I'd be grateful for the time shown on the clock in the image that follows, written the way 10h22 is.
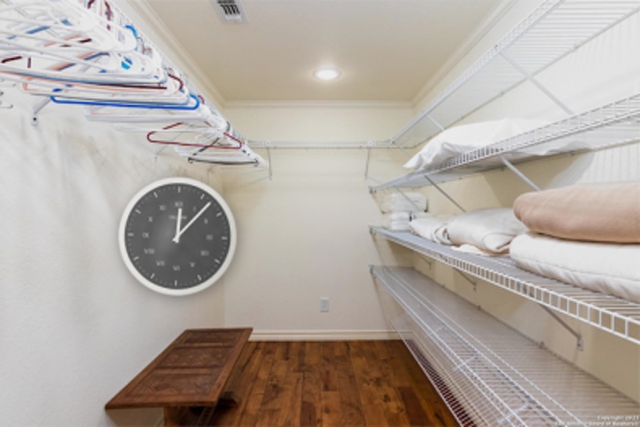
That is 12h07
